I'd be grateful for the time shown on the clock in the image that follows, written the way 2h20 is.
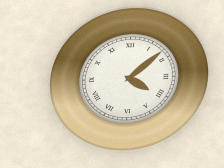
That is 4h08
